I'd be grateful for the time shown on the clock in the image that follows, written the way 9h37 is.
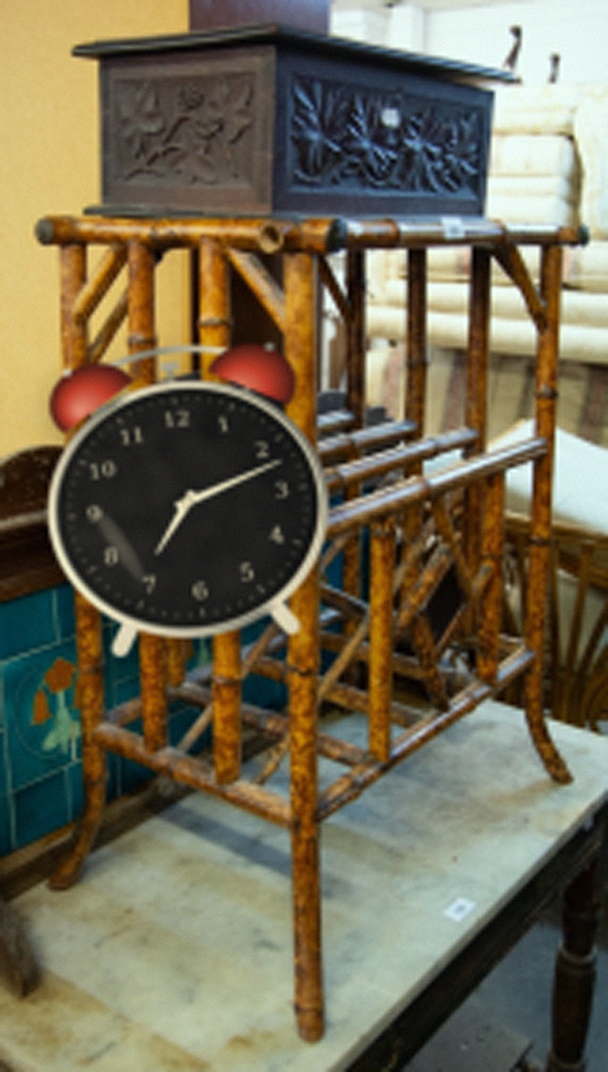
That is 7h12
